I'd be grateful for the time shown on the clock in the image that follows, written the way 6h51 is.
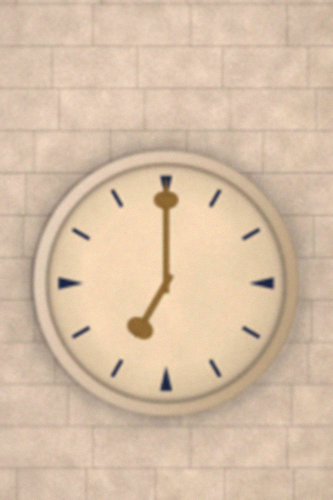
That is 7h00
